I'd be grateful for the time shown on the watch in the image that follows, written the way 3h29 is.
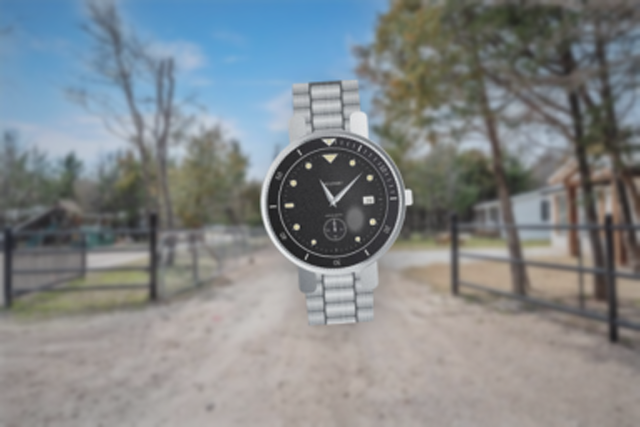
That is 11h08
